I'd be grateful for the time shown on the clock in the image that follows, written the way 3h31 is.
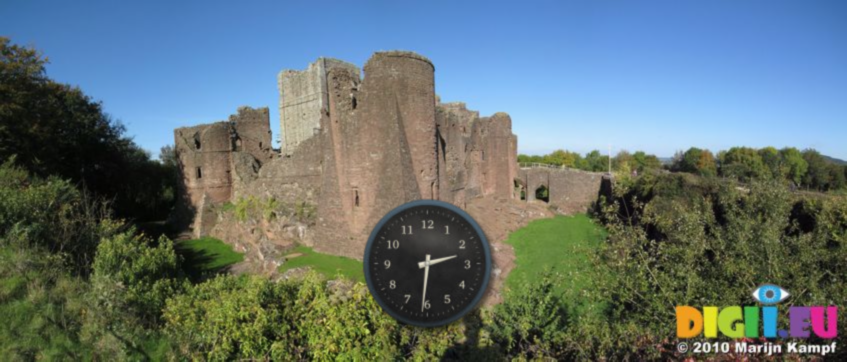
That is 2h31
